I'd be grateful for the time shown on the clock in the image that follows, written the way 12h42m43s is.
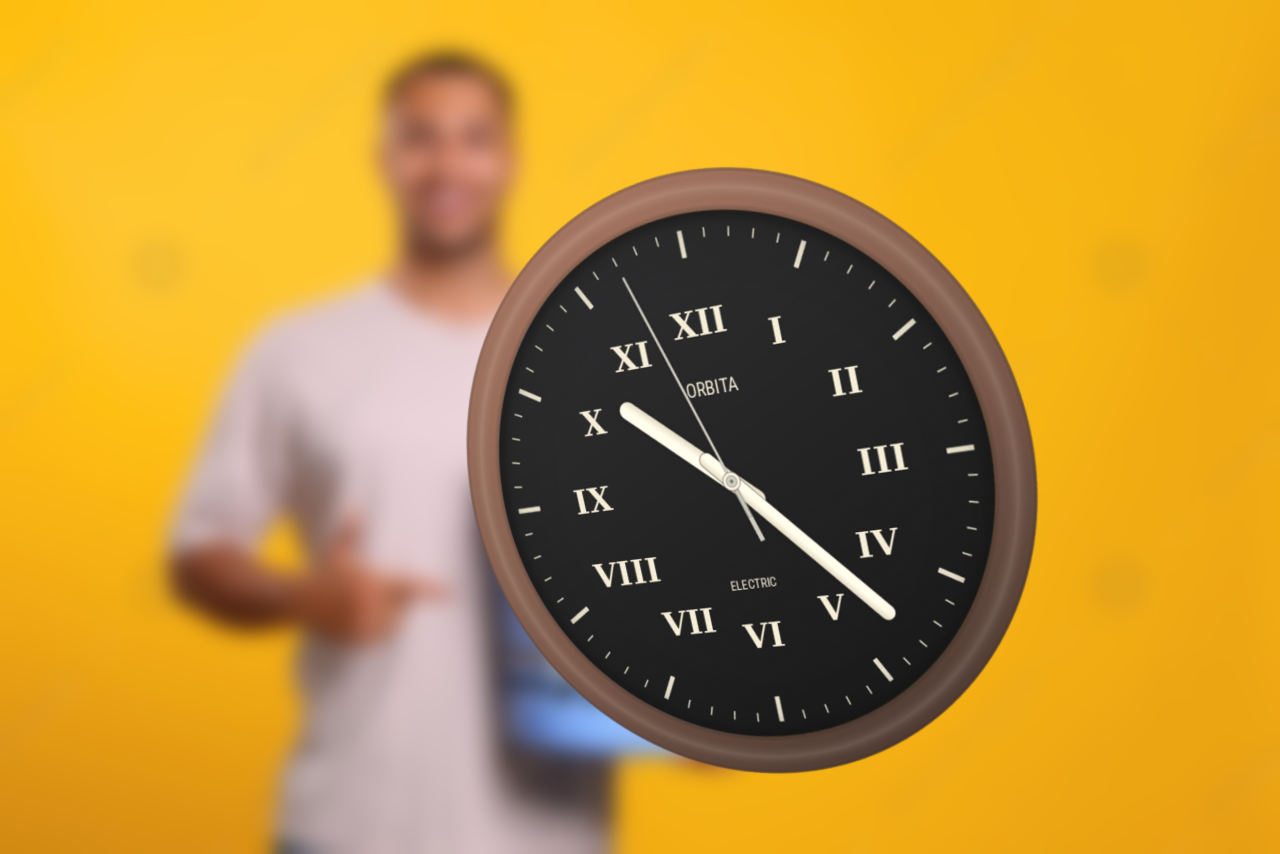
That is 10h22m57s
